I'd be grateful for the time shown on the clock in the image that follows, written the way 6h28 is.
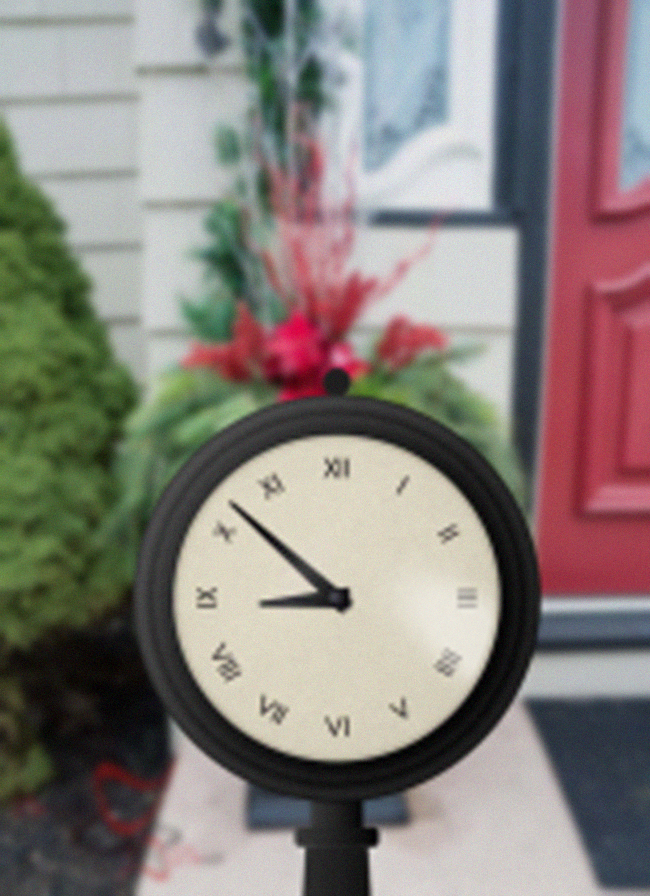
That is 8h52
